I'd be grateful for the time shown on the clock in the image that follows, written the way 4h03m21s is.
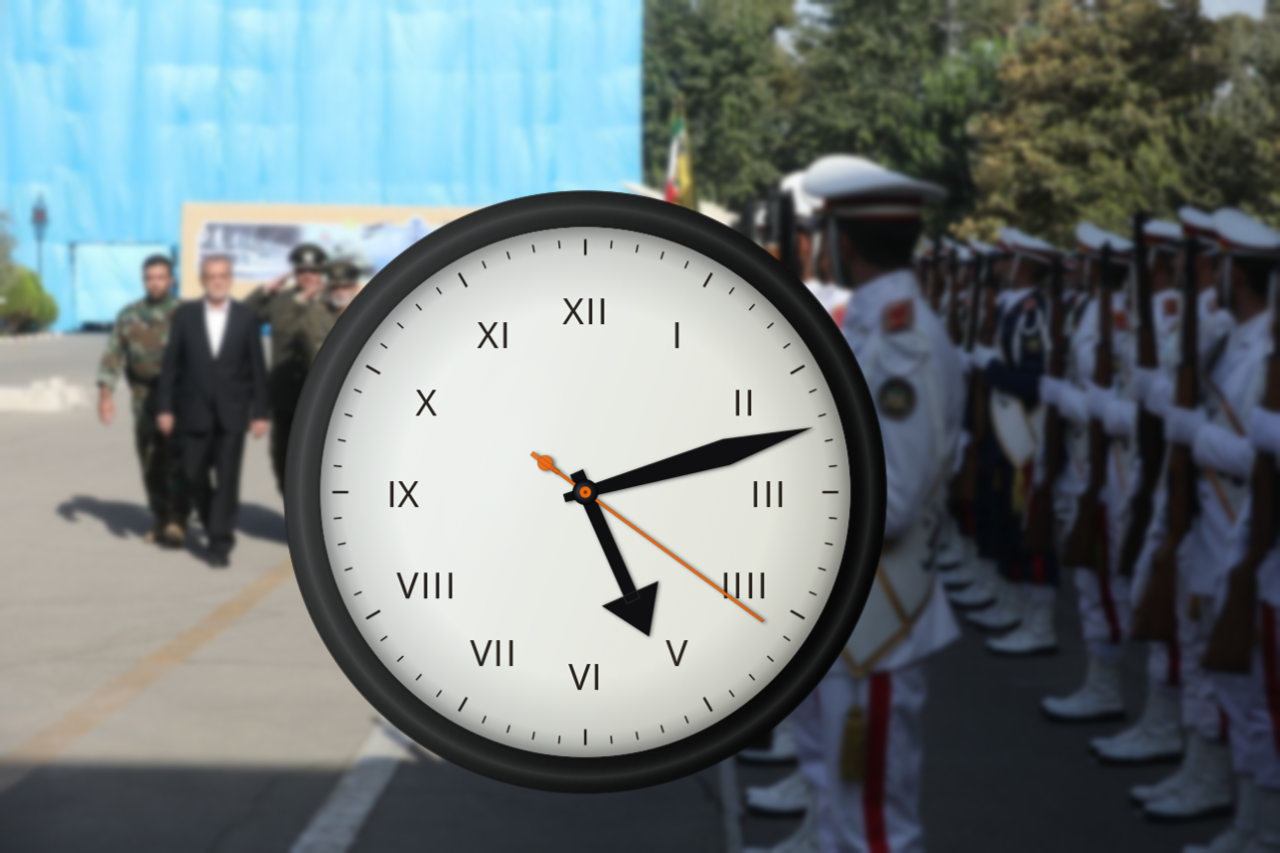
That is 5h12m21s
